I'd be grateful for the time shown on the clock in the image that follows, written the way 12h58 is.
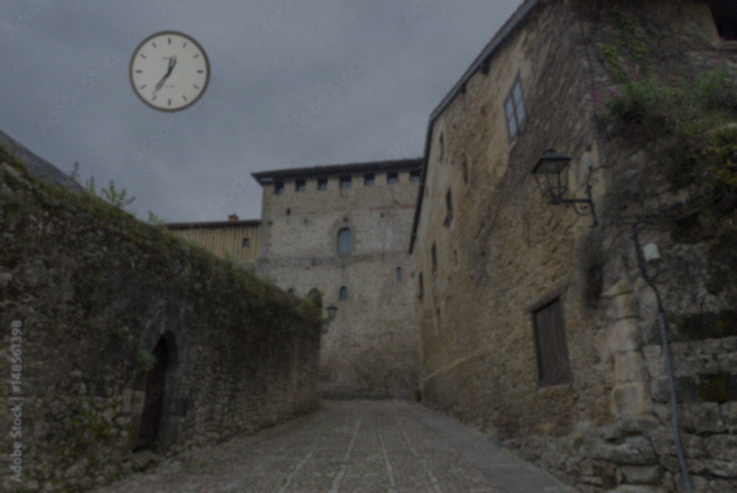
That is 12h36
